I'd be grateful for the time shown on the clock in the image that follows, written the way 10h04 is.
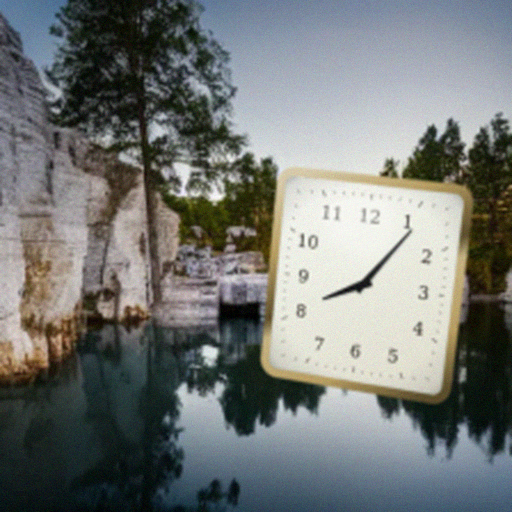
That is 8h06
